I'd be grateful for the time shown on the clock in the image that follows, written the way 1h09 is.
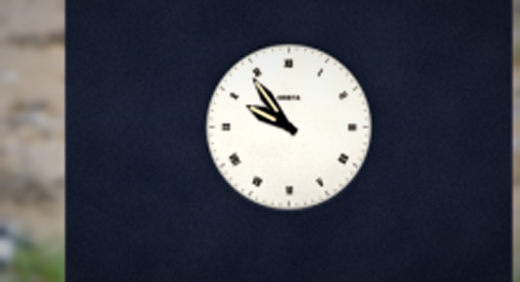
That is 9h54
